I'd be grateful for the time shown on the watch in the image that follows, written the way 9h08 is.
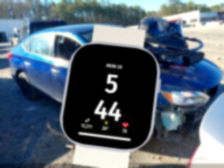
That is 5h44
